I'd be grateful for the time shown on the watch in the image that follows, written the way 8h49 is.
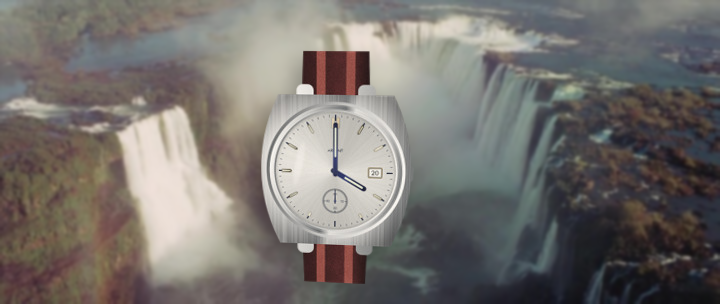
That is 4h00
